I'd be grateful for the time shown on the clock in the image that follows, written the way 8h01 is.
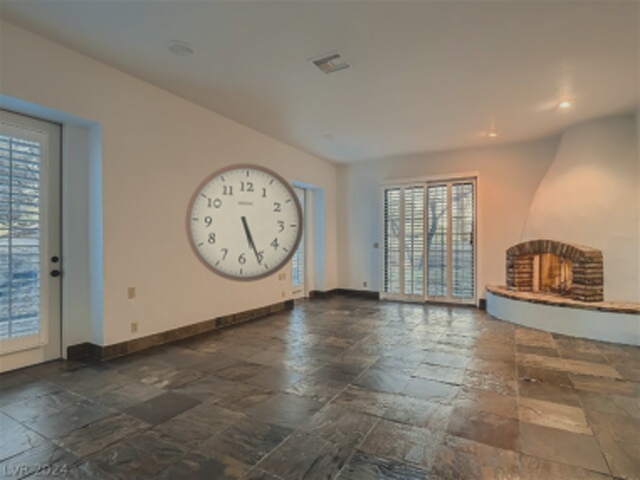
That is 5h26
